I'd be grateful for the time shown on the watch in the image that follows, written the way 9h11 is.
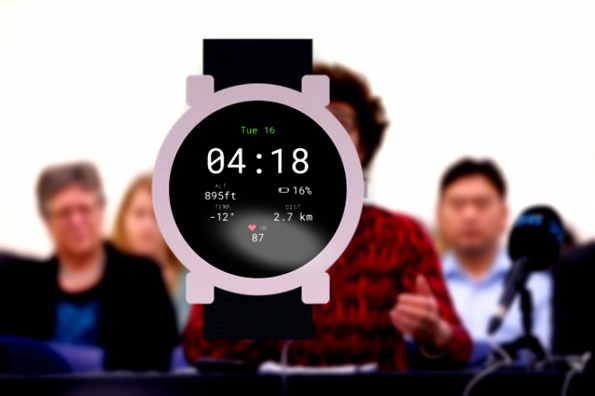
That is 4h18
